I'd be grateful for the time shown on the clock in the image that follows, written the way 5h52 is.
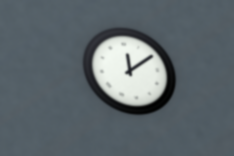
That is 12h10
